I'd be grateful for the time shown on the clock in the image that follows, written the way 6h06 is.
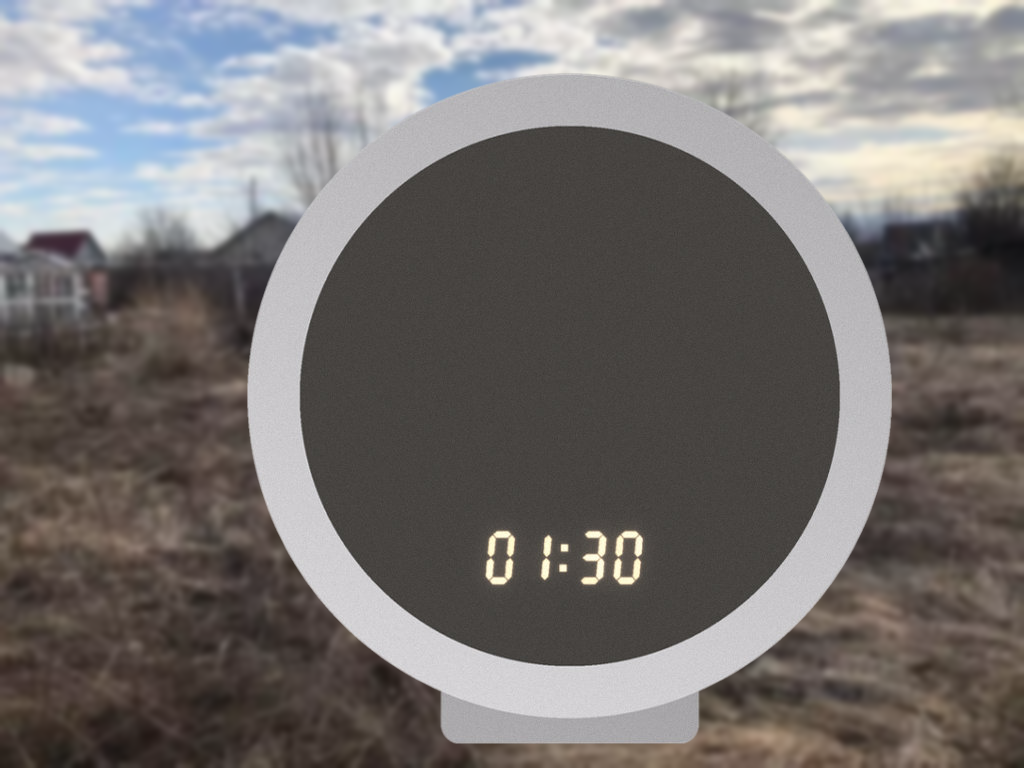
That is 1h30
